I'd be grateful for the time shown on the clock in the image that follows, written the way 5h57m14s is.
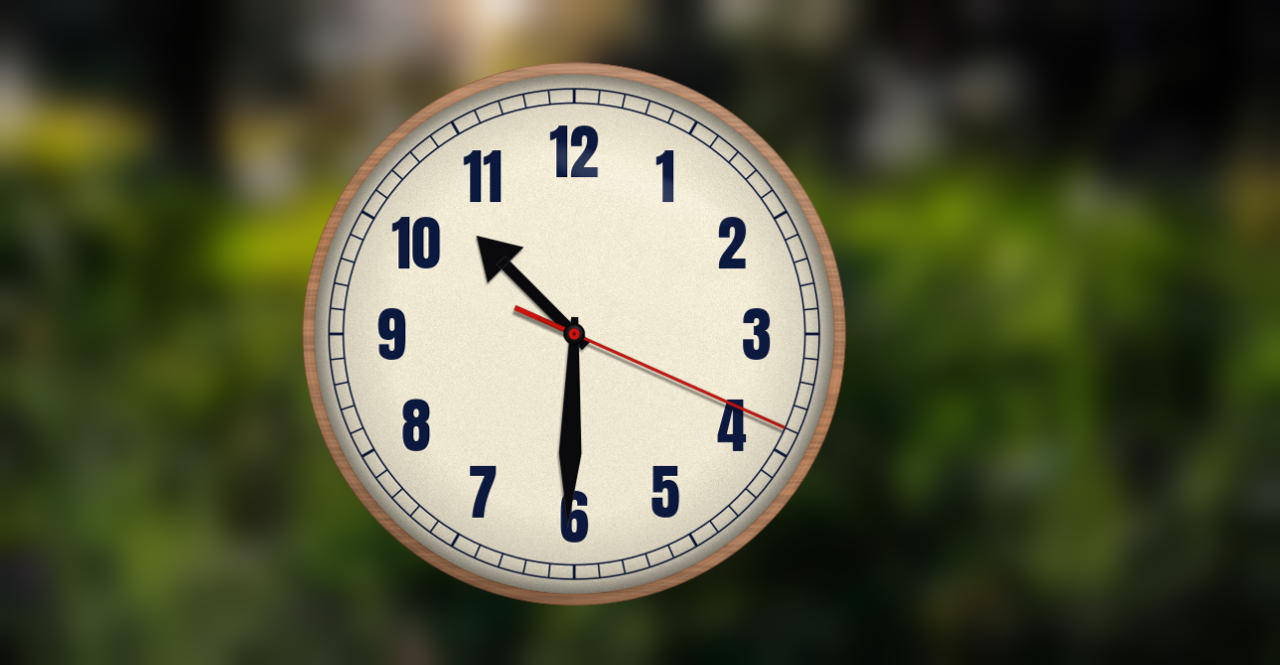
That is 10h30m19s
